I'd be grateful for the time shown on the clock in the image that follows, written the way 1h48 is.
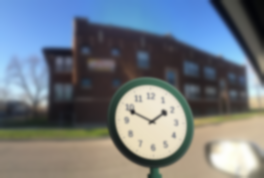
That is 1h49
